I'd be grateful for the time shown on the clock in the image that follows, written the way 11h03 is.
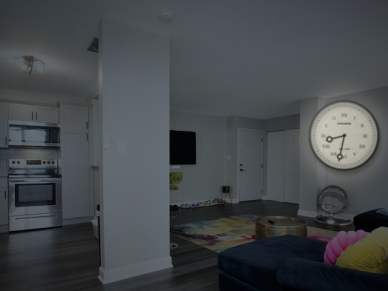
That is 8h32
